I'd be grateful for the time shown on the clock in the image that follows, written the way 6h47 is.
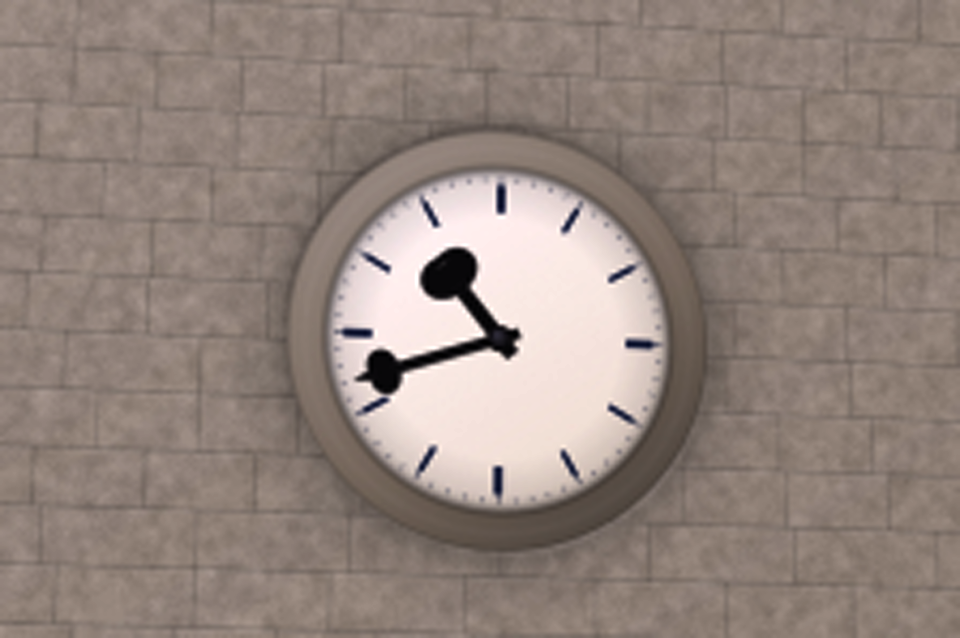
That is 10h42
